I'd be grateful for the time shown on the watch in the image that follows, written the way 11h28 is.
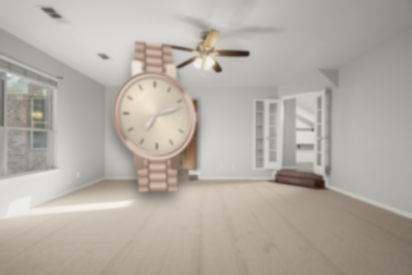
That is 7h12
